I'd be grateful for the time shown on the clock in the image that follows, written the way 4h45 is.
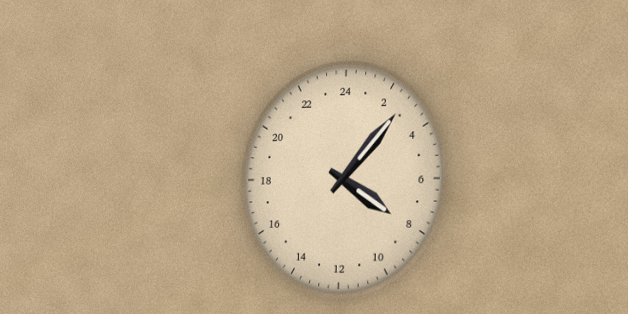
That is 8h07
